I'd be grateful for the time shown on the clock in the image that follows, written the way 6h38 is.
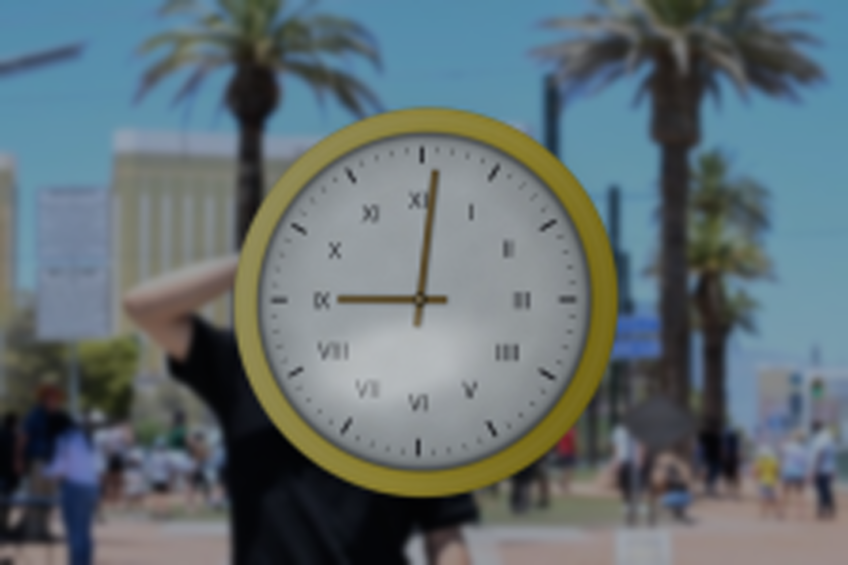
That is 9h01
